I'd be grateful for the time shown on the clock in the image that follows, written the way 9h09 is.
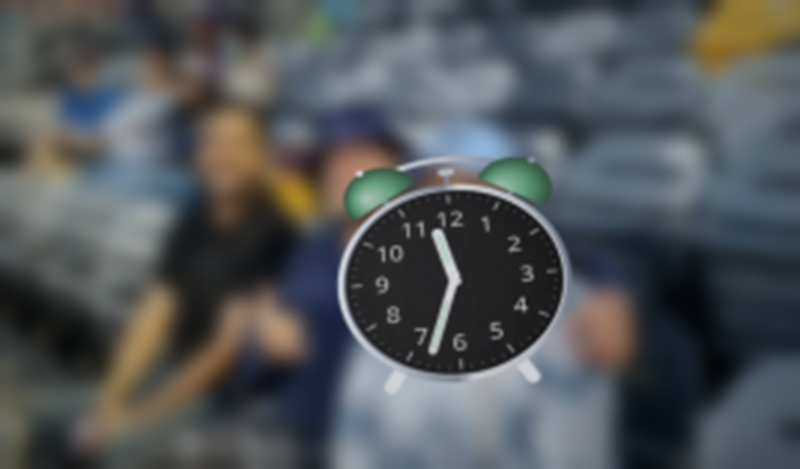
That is 11h33
